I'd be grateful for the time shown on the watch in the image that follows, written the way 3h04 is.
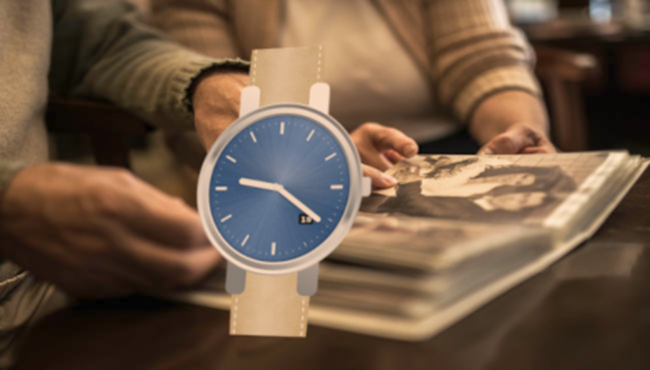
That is 9h21
